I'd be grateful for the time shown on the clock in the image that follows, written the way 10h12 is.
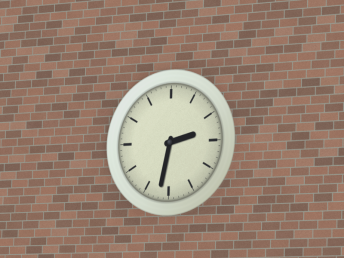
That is 2h32
